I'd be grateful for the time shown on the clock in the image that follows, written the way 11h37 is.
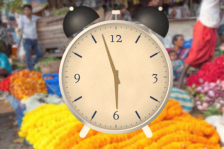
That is 5h57
